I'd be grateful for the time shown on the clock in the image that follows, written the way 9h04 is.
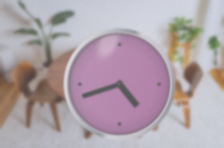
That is 4h42
